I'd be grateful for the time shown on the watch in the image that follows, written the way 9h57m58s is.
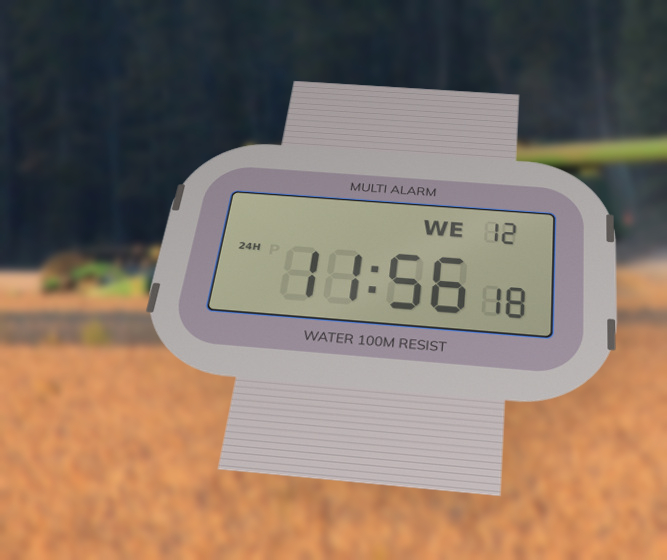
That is 11h56m18s
